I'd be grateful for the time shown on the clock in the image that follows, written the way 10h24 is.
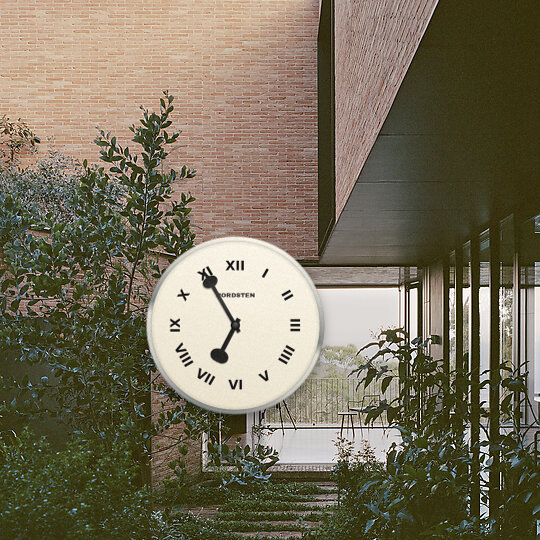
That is 6h55
